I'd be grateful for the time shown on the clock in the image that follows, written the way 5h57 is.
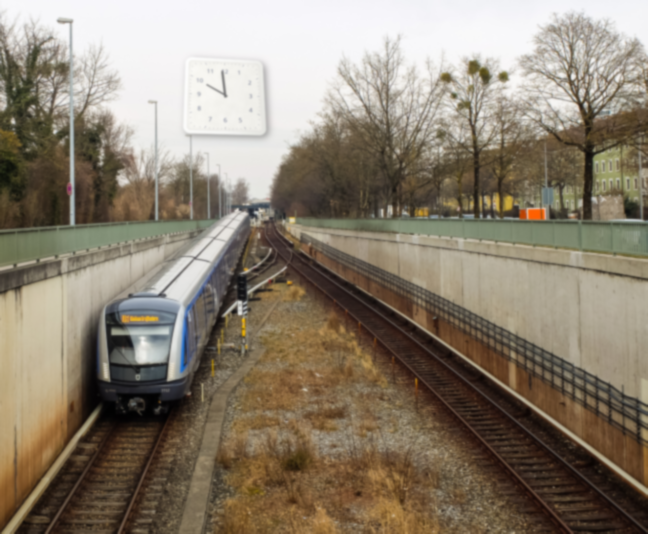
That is 9h59
